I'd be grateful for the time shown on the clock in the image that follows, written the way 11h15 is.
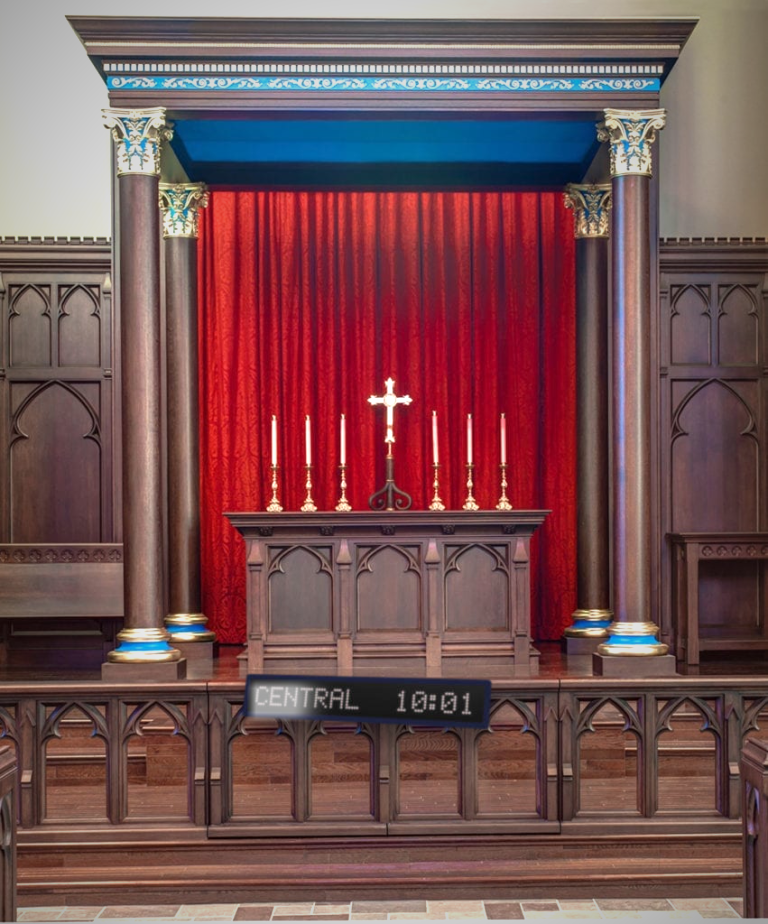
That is 10h01
